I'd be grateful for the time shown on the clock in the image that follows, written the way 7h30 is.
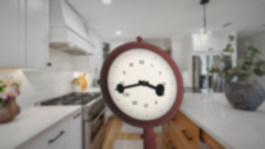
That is 3h43
